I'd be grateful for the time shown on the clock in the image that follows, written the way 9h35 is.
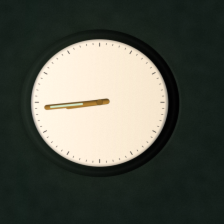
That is 8h44
